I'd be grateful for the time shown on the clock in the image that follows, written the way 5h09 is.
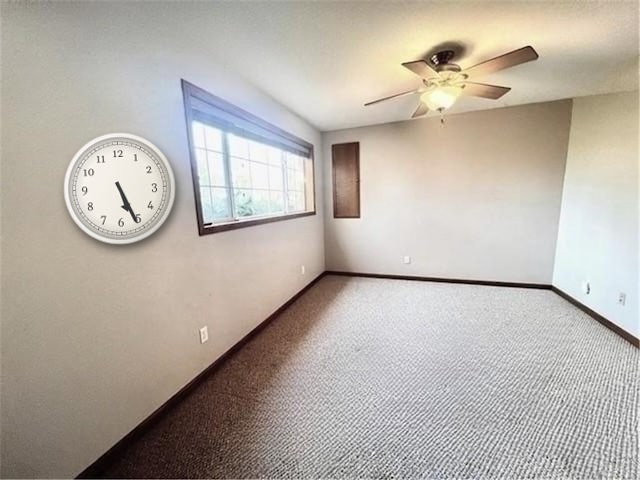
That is 5h26
